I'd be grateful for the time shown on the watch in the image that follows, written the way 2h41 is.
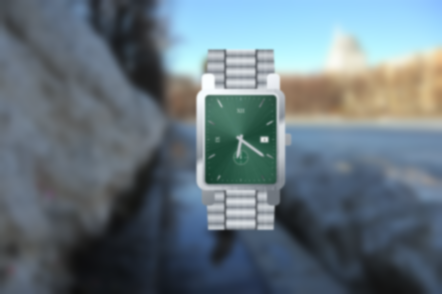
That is 6h21
